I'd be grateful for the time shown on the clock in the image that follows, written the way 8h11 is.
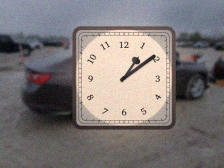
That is 1h09
